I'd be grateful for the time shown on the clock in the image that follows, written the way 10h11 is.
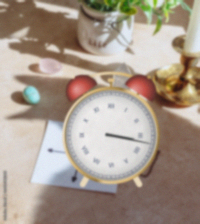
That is 3h17
